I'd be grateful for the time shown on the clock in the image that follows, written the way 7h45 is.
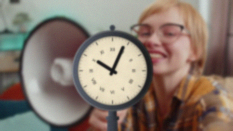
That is 10h04
